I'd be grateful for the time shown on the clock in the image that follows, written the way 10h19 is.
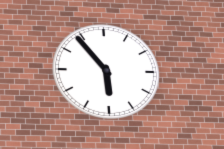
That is 5h54
